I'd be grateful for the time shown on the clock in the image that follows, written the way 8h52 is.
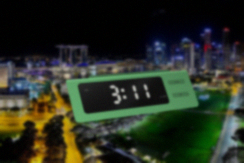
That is 3h11
